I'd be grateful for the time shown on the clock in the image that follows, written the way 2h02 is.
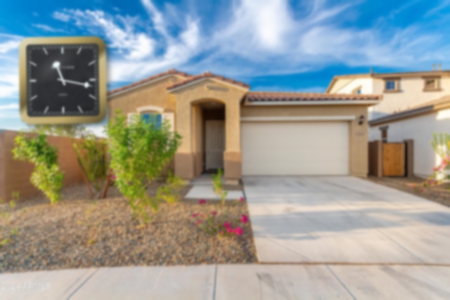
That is 11h17
